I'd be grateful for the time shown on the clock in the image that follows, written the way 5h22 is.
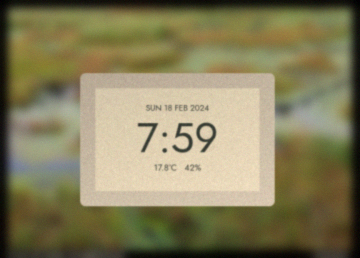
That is 7h59
